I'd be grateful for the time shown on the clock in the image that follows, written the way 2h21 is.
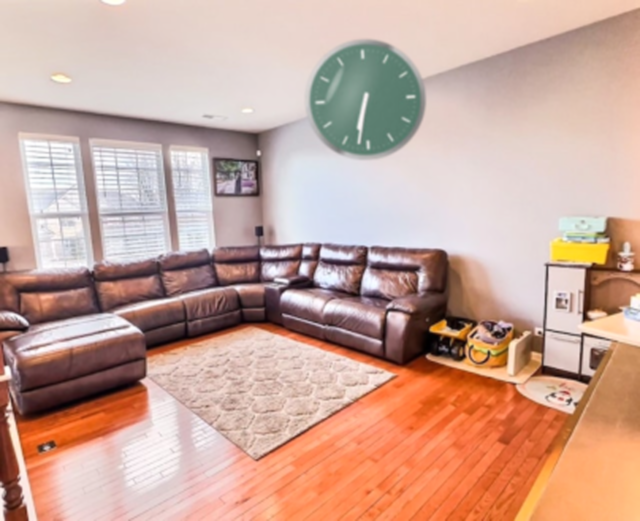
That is 6h32
